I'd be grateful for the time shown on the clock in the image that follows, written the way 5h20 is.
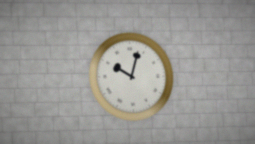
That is 10h03
